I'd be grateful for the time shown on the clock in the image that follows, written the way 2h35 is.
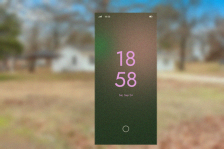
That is 18h58
